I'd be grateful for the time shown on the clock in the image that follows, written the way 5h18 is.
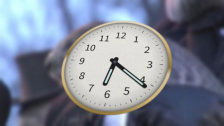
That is 6h21
